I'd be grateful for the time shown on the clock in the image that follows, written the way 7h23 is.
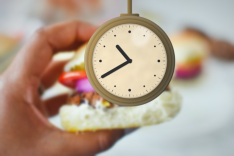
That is 10h40
